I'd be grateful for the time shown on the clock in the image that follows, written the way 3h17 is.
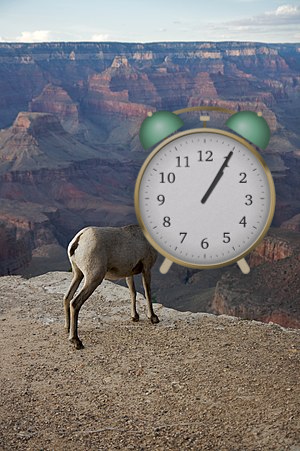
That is 1h05
